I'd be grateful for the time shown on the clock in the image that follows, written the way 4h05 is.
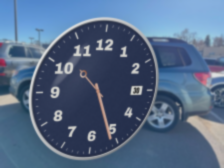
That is 10h26
